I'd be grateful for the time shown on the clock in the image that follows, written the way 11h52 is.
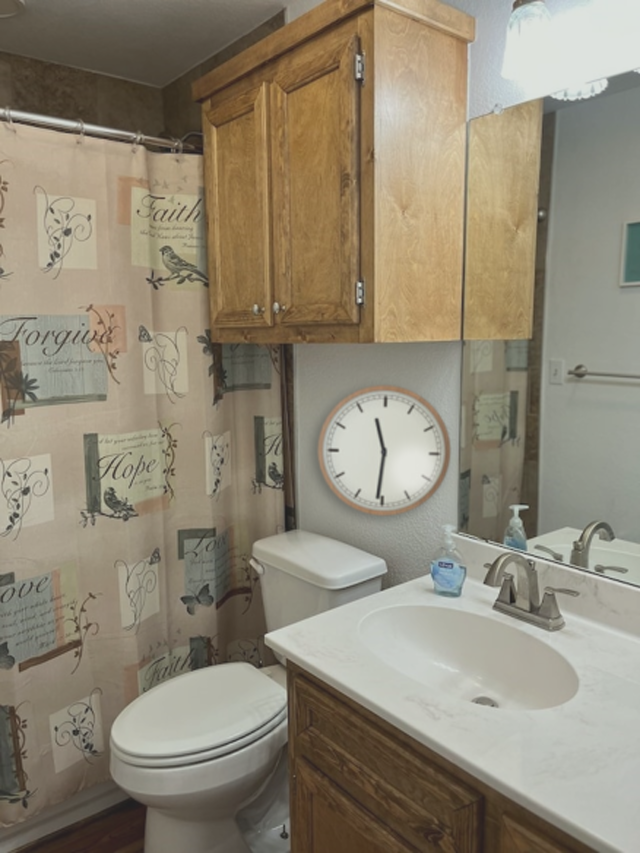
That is 11h31
